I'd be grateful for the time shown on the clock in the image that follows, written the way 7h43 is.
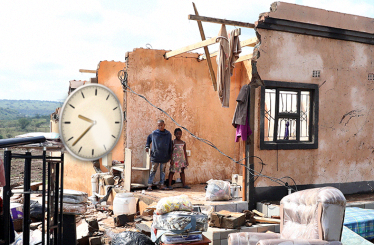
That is 9h38
